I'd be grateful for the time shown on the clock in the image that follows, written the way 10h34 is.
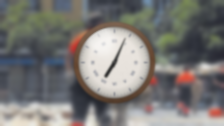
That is 7h04
